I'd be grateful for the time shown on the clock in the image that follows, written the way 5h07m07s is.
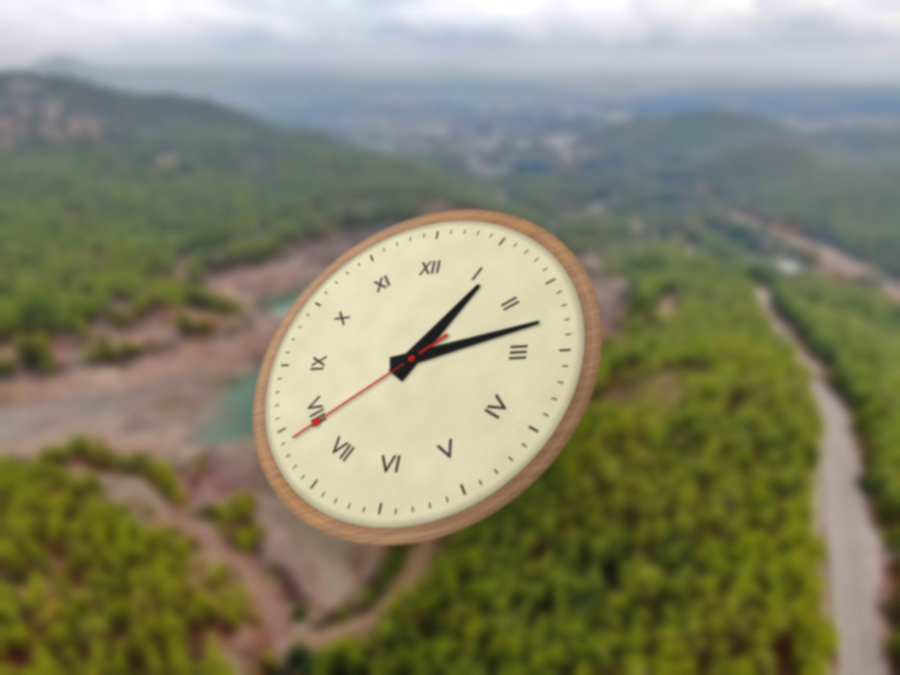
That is 1h12m39s
